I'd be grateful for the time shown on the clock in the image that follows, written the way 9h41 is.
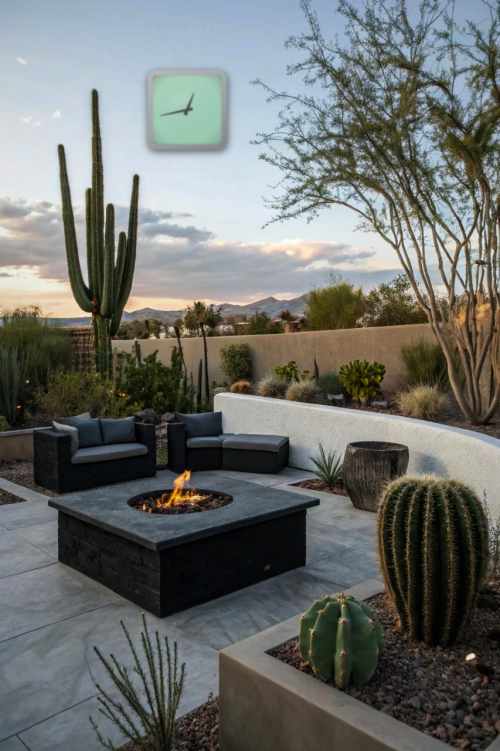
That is 12h43
